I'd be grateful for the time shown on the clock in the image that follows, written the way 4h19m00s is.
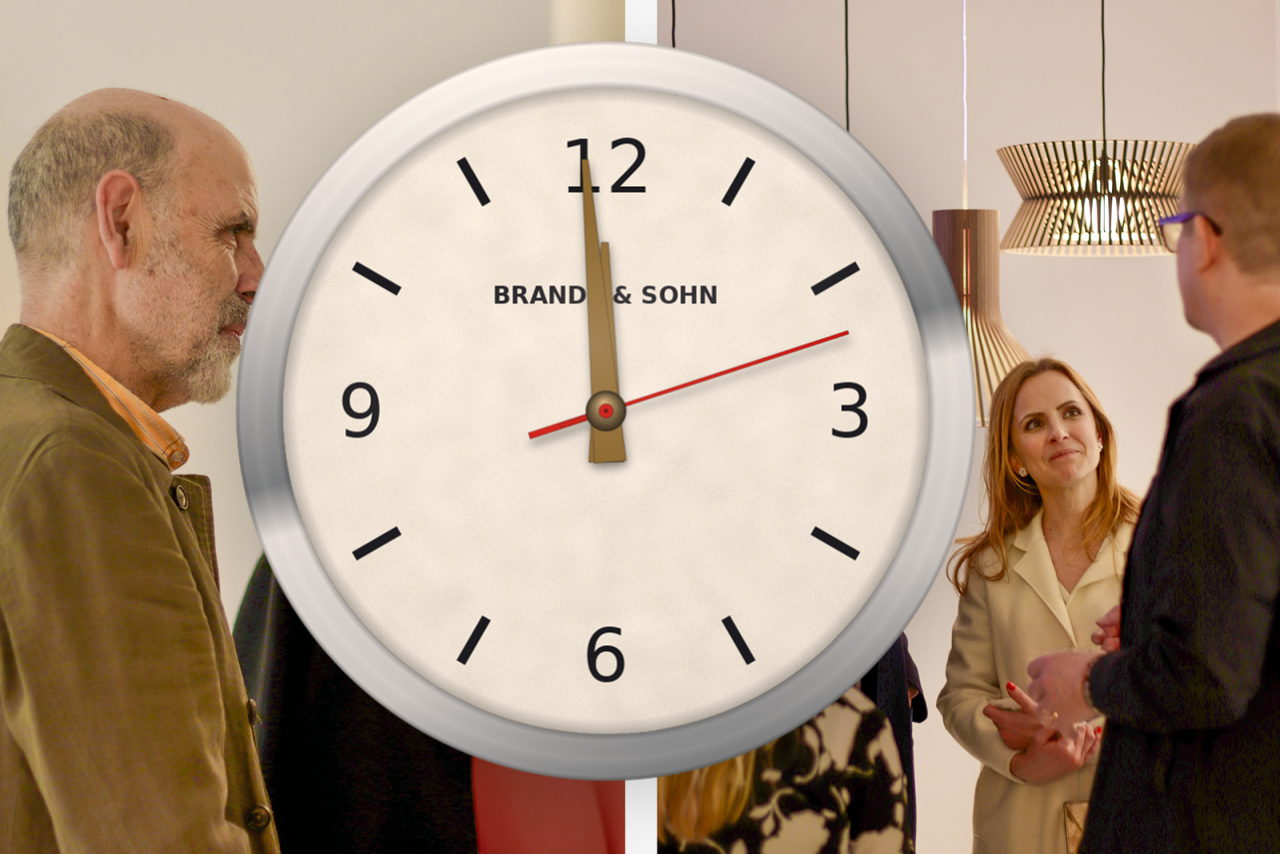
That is 11h59m12s
